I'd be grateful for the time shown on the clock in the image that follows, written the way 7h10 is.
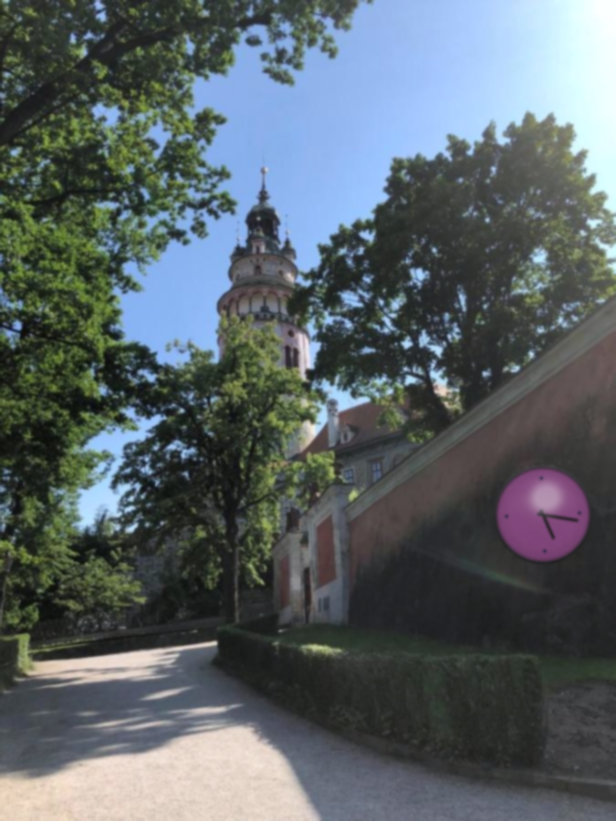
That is 5h17
